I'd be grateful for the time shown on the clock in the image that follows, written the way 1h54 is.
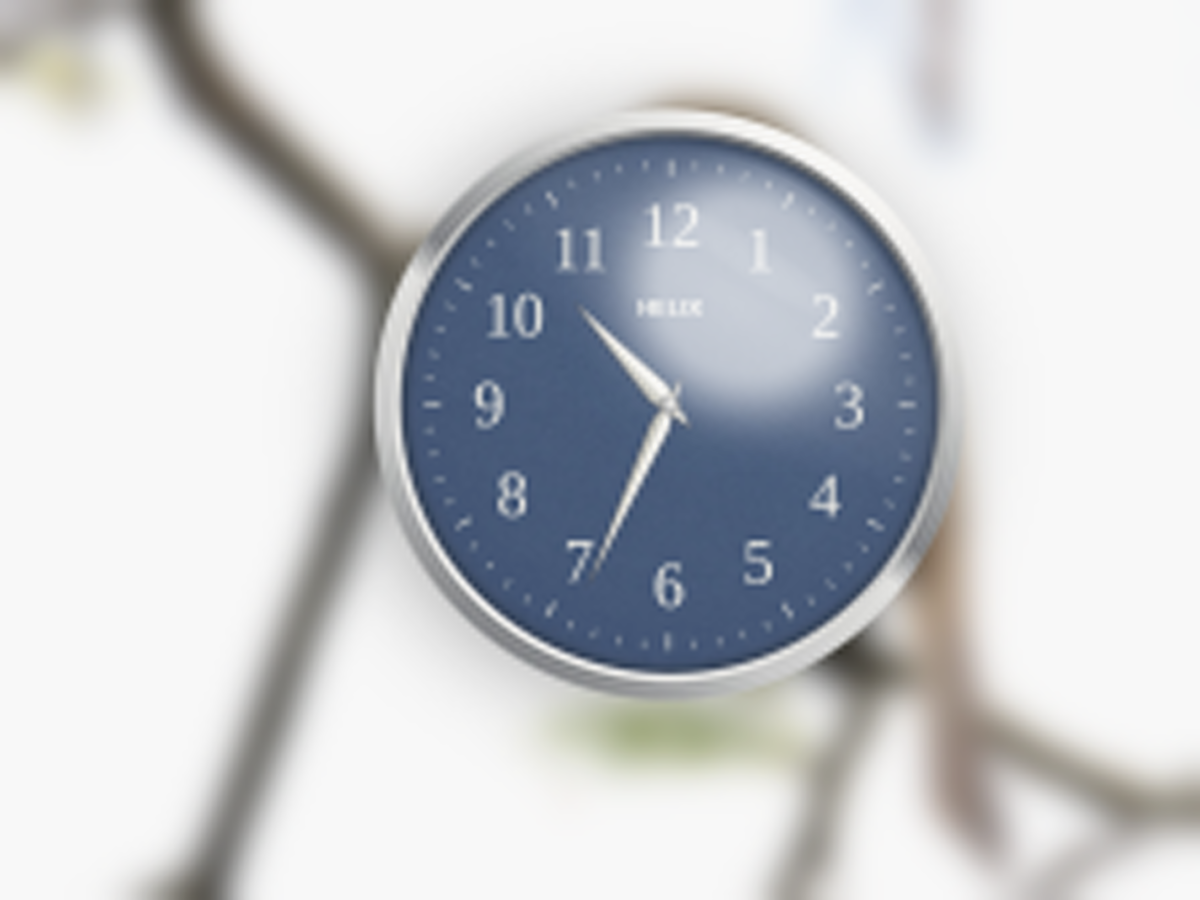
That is 10h34
